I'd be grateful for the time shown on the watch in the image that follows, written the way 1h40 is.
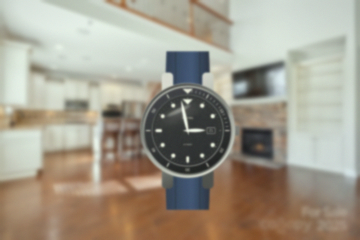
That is 2h58
